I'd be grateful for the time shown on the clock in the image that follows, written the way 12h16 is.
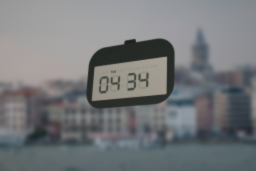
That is 4h34
